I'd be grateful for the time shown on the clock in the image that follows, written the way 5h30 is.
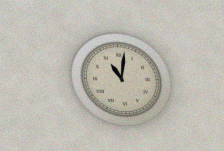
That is 11h02
